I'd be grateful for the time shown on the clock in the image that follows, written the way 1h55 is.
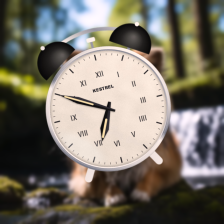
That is 6h50
